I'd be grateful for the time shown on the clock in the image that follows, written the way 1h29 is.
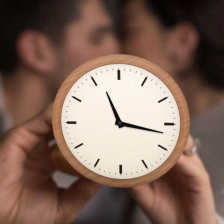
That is 11h17
